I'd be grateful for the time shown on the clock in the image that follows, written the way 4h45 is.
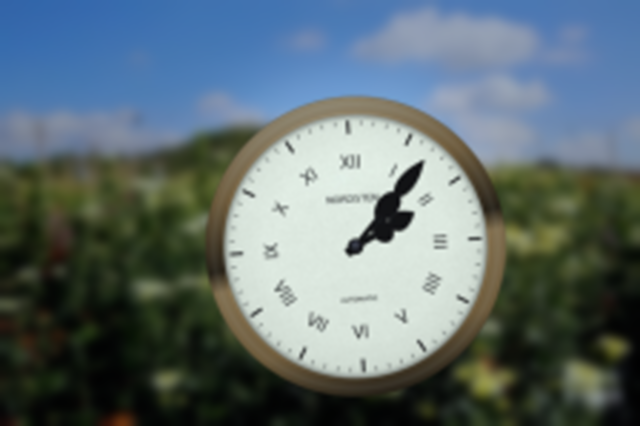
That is 2h07
